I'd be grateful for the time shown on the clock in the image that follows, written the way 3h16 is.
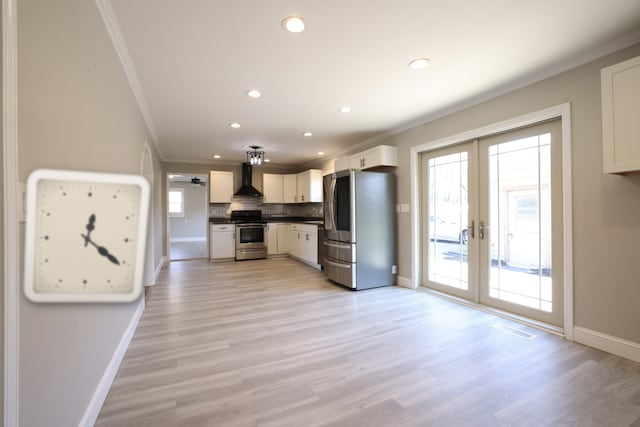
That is 12h21
